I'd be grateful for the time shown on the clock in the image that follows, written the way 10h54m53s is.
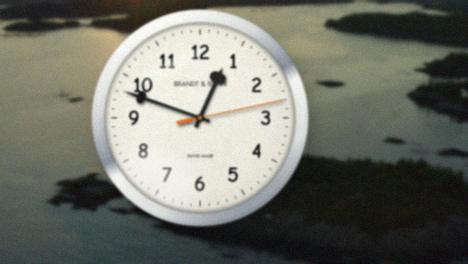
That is 12h48m13s
